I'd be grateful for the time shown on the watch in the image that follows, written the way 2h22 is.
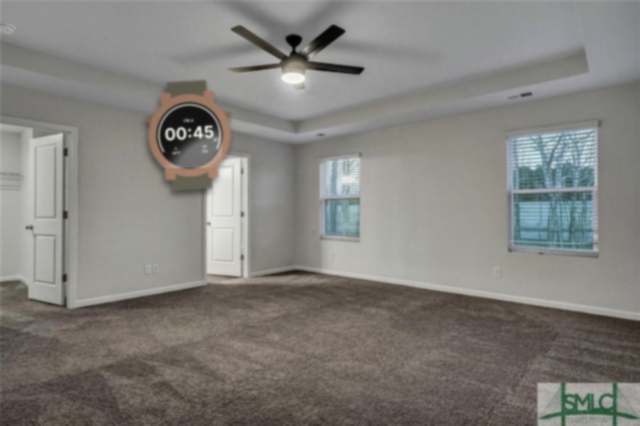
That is 0h45
